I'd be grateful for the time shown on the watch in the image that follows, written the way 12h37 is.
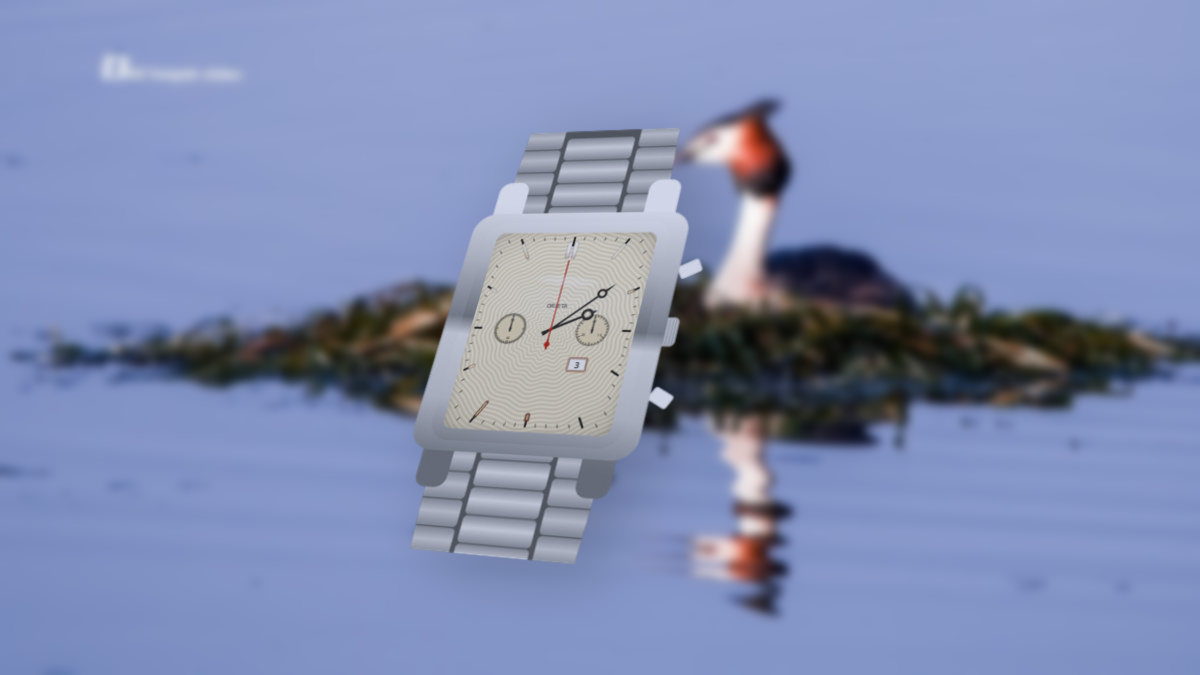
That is 2h08
